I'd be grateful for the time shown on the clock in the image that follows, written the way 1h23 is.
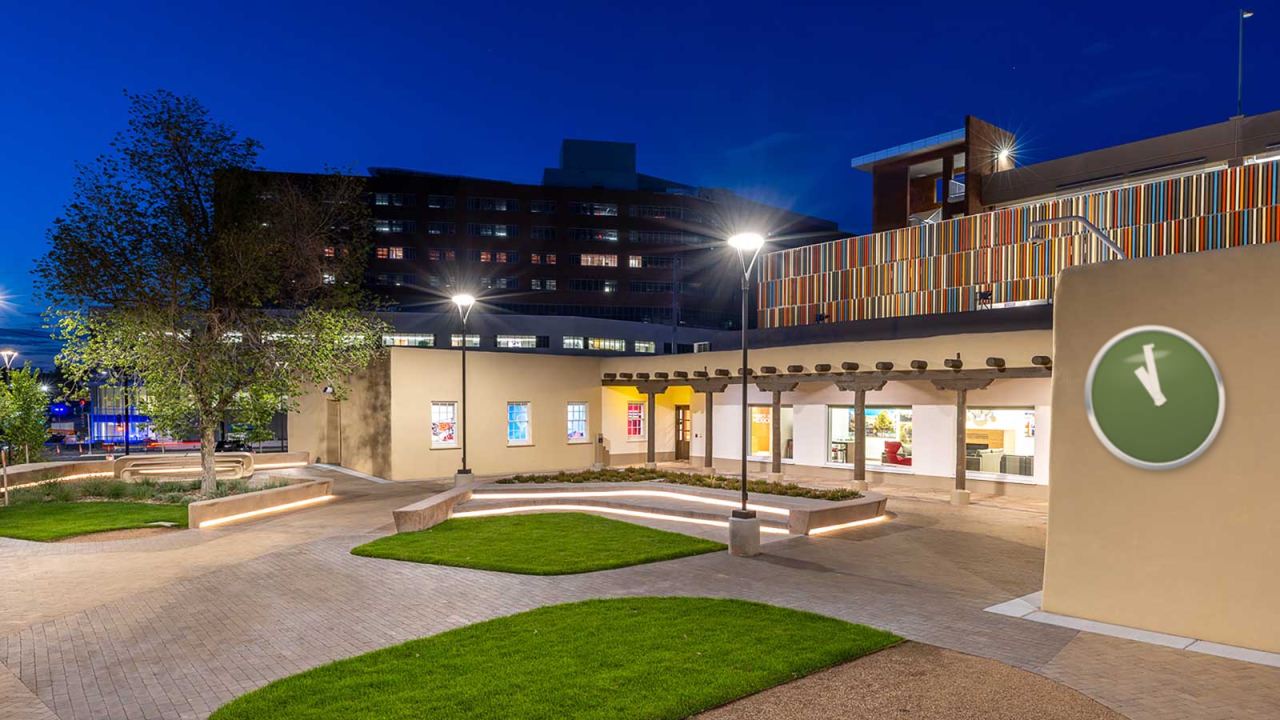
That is 10h59
